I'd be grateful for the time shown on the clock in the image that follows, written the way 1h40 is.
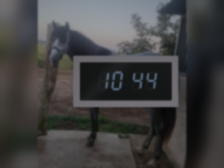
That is 10h44
